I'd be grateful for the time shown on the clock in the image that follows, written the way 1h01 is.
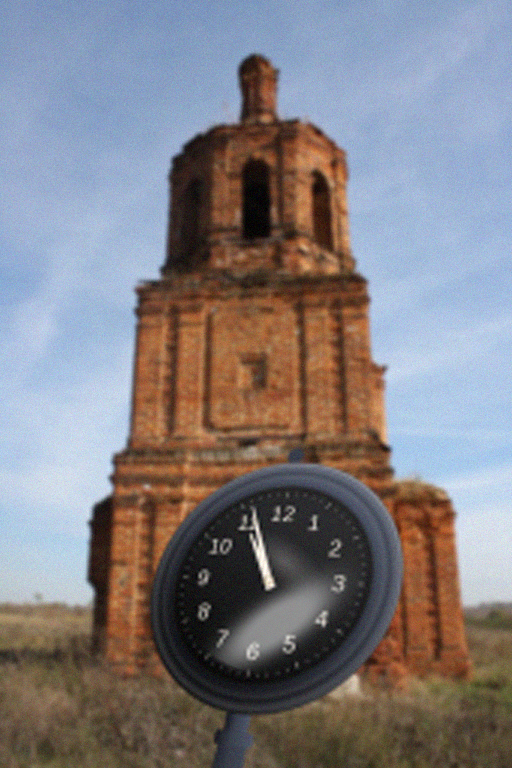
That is 10h56
